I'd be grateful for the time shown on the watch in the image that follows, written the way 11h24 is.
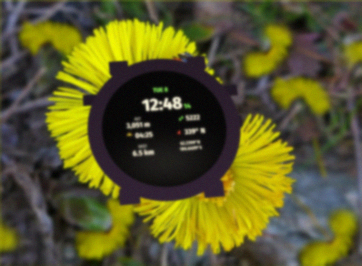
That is 12h48
